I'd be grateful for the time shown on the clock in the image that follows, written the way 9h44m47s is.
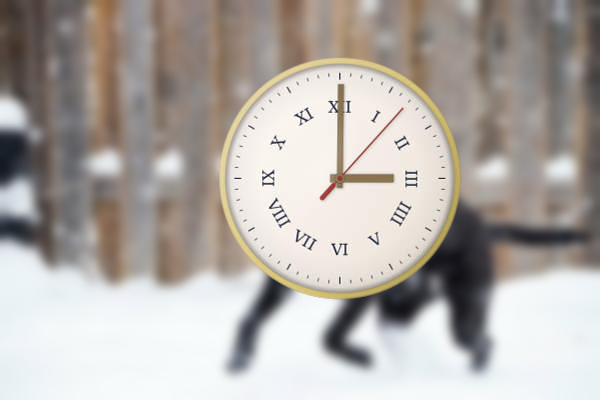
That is 3h00m07s
